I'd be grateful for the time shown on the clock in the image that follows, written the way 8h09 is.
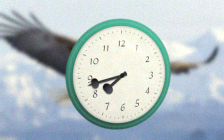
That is 7h43
